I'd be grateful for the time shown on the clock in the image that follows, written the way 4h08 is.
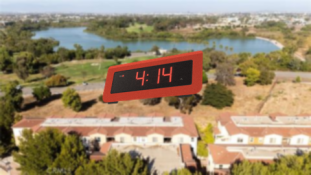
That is 4h14
